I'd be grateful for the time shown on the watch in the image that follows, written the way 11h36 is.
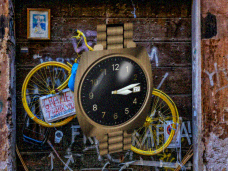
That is 3h13
